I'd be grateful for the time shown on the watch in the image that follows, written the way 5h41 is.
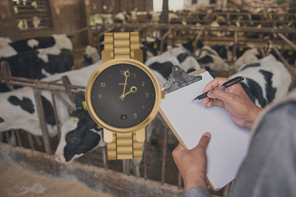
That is 2h02
